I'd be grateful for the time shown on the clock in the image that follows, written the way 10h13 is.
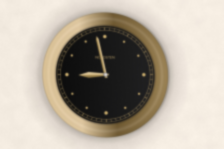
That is 8h58
